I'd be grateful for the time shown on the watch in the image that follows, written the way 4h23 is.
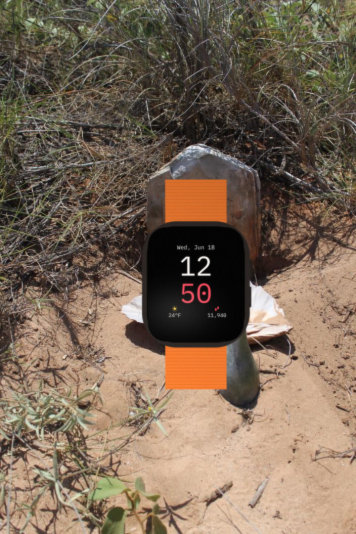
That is 12h50
